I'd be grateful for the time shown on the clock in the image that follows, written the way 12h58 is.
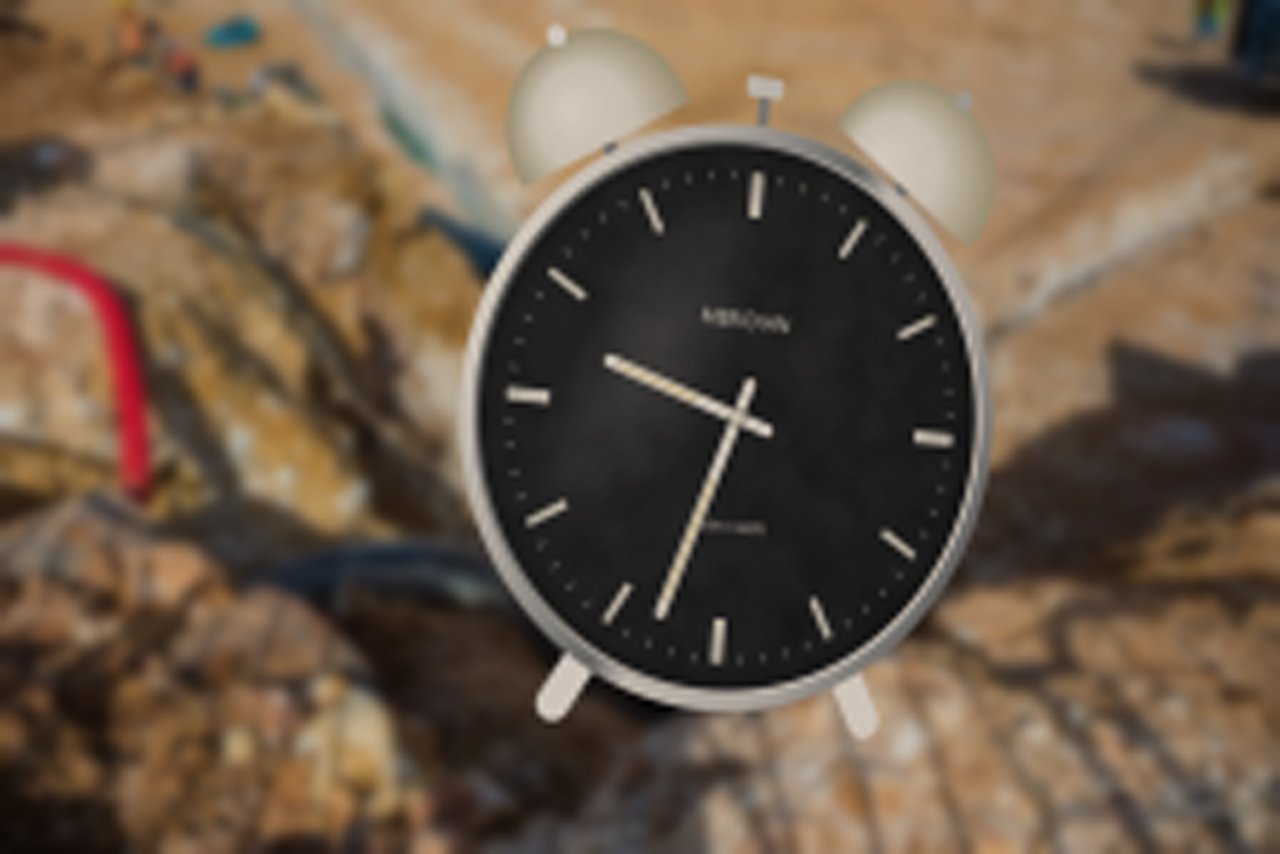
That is 9h33
